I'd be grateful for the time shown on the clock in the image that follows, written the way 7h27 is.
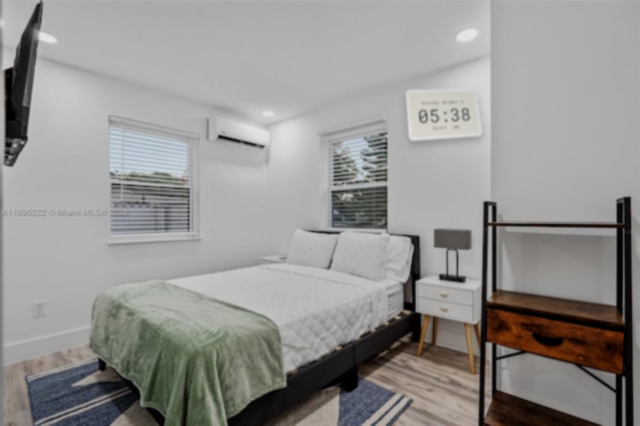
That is 5h38
